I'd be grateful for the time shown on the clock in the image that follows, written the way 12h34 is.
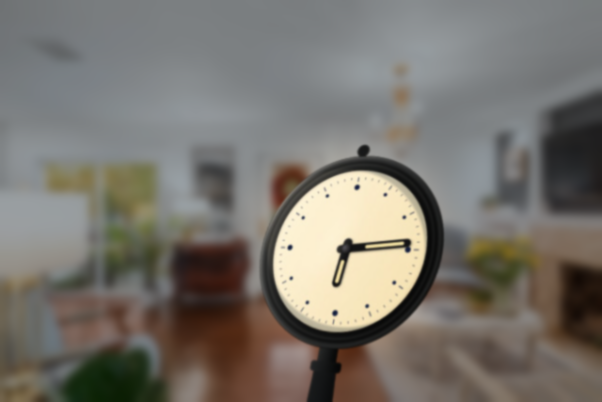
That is 6h14
